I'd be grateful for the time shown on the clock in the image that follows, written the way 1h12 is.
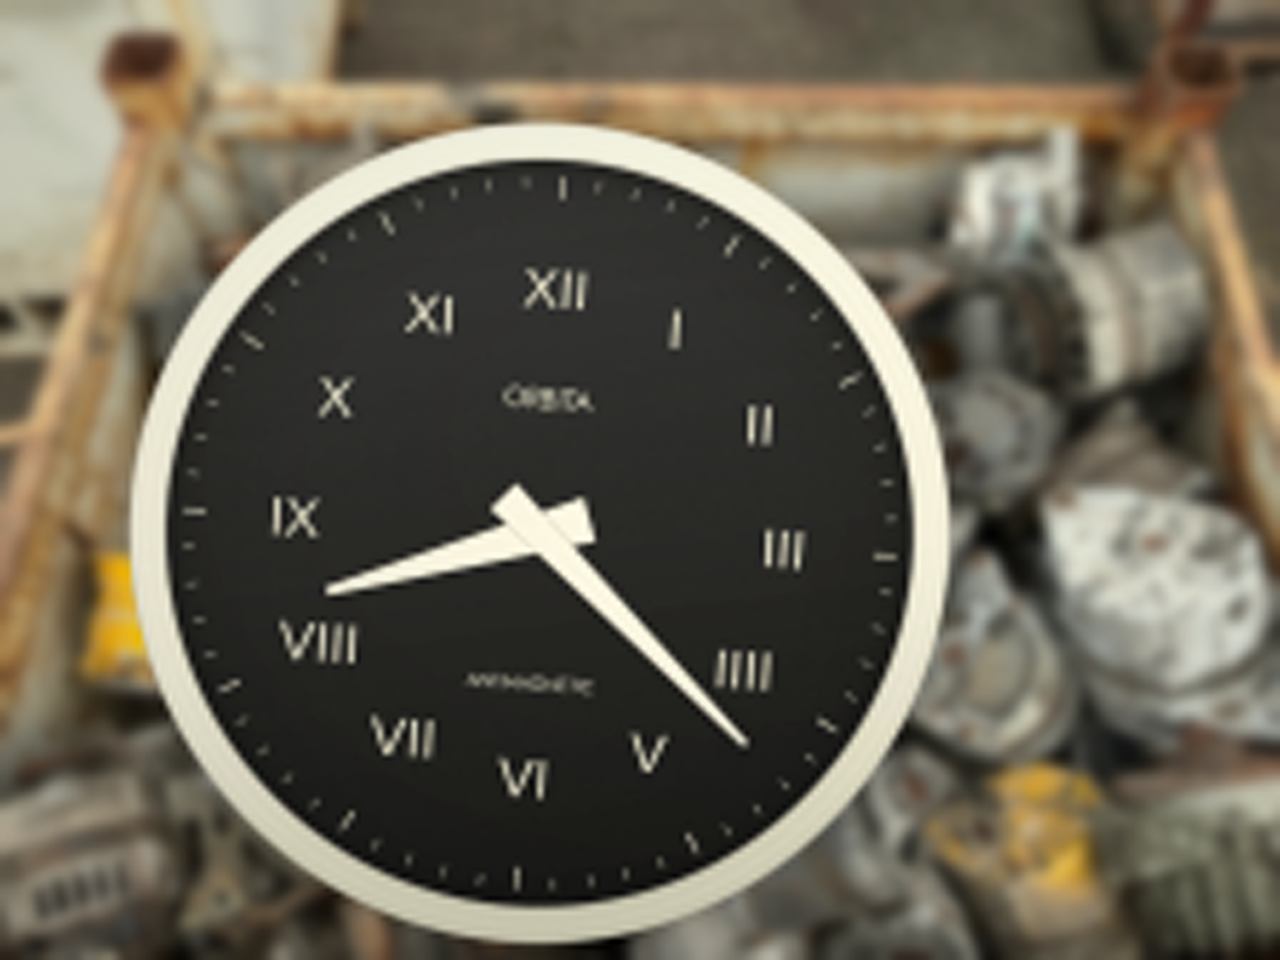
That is 8h22
